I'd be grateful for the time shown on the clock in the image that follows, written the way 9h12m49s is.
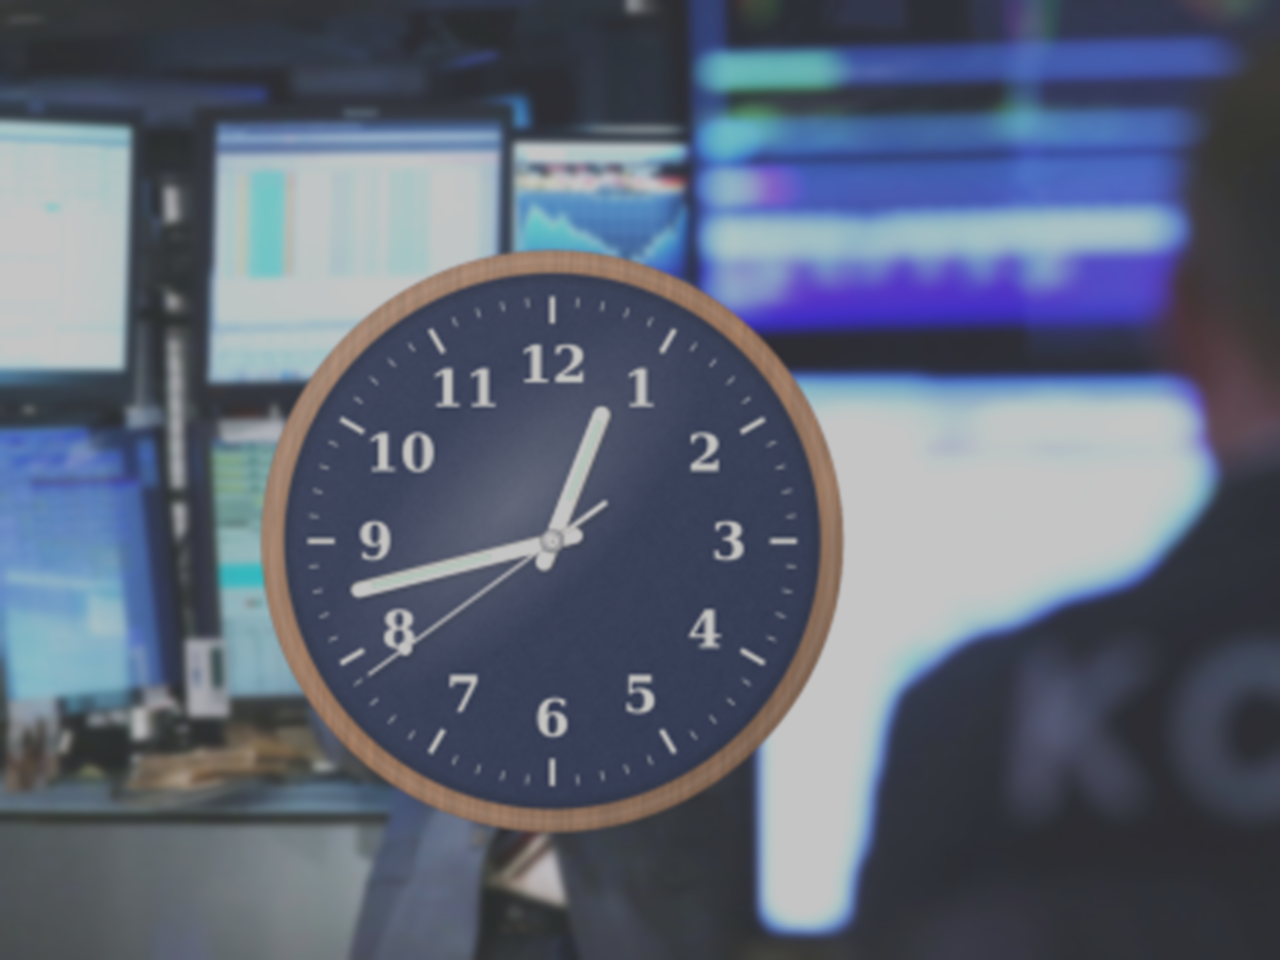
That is 12h42m39s
